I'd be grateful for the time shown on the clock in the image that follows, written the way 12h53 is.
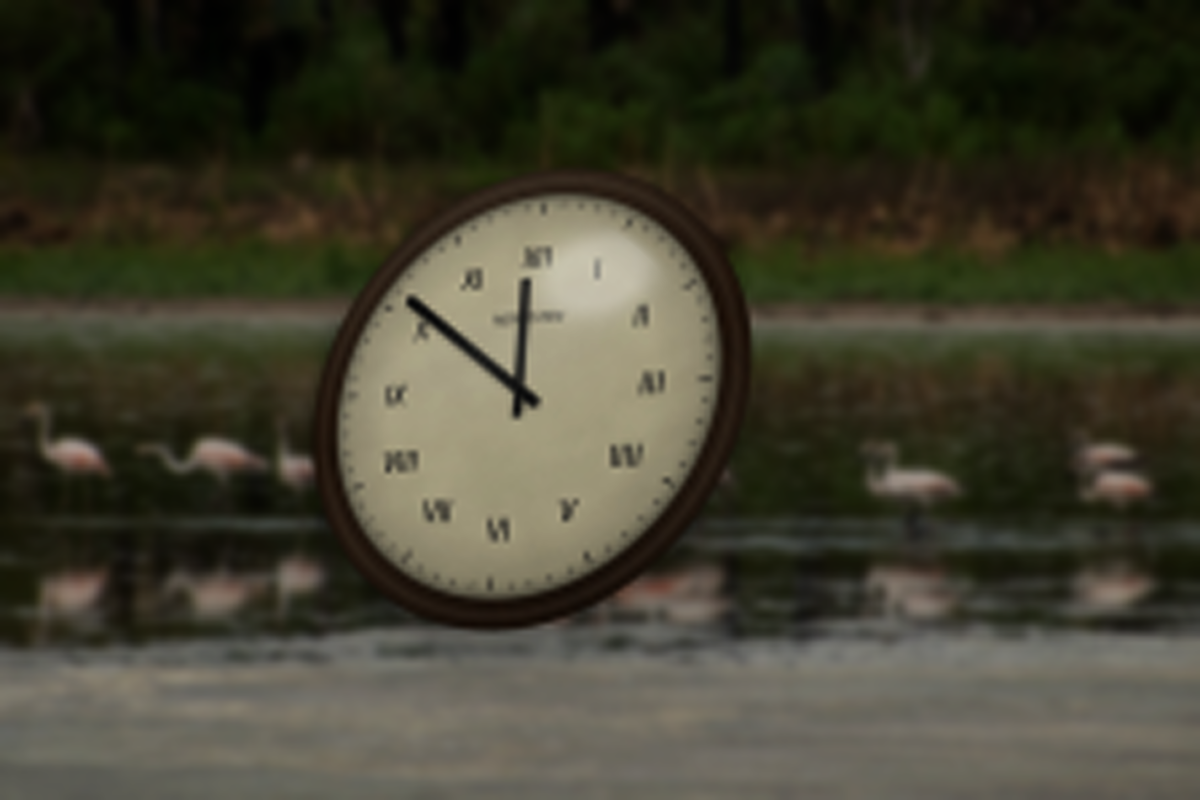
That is 11h51
